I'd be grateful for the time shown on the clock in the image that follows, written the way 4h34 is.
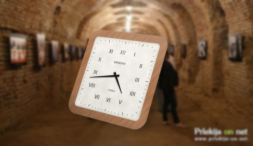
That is 4h43
